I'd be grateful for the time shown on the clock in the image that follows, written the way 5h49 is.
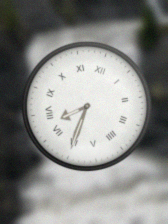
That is 7h30
